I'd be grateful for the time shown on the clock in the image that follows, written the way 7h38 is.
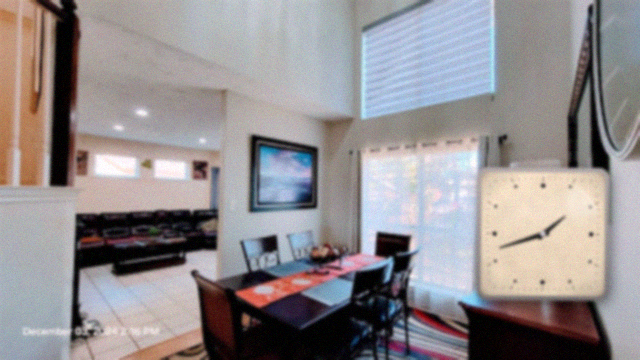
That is 1h42
